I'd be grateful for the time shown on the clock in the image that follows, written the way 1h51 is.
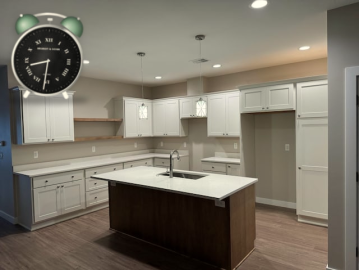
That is 8h31
